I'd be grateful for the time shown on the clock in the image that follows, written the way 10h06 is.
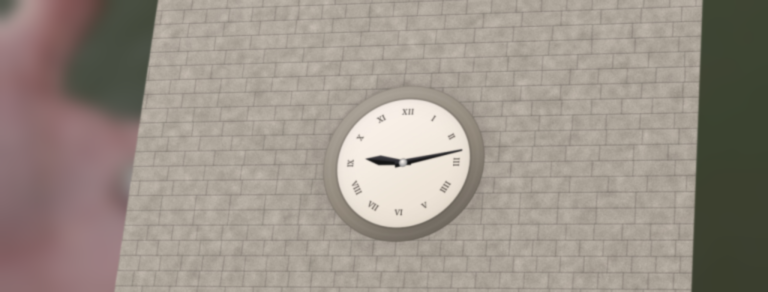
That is 9h13
